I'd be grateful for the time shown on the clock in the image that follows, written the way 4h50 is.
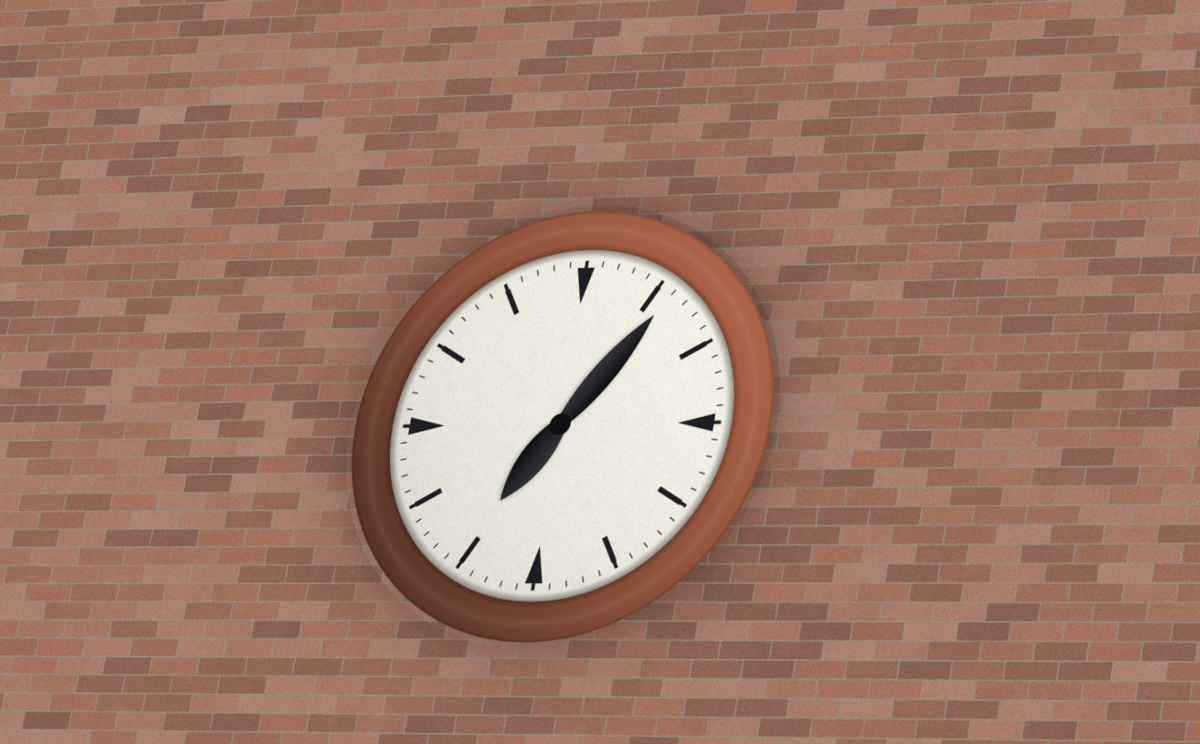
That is 7h06
